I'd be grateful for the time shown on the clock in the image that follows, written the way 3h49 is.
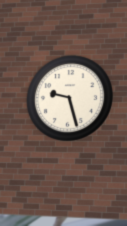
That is 9h27
